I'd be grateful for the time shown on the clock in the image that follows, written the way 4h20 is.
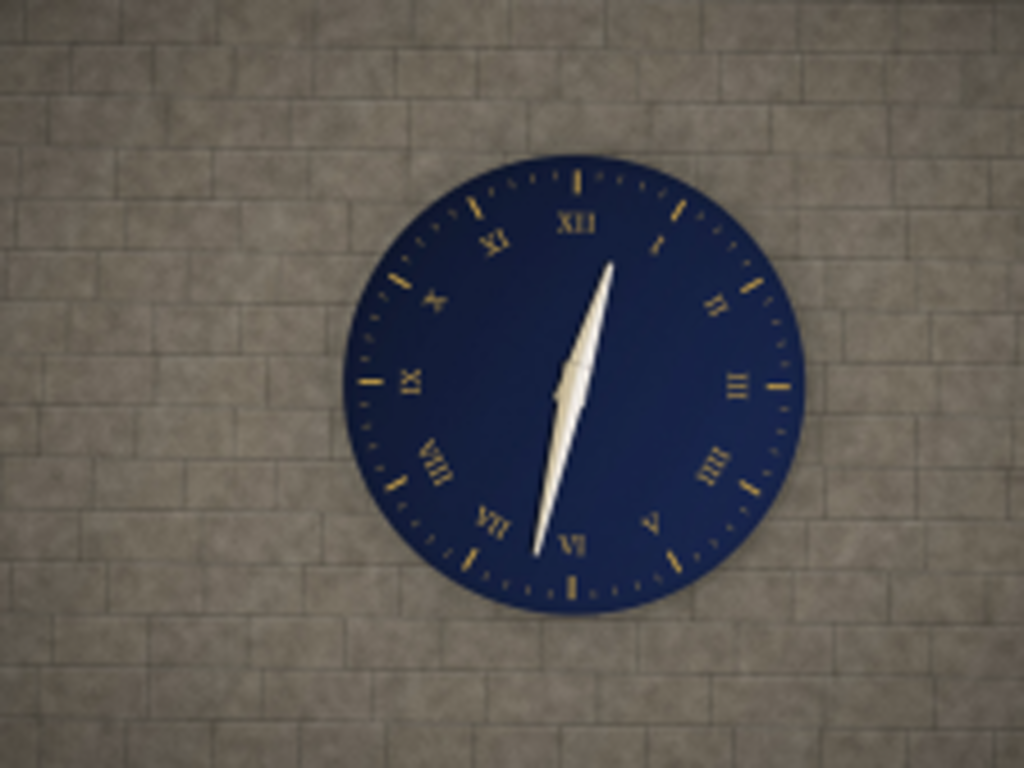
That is 12h32
